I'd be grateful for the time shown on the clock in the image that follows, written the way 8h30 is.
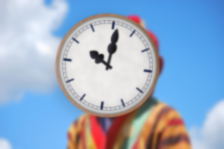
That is 10h01
